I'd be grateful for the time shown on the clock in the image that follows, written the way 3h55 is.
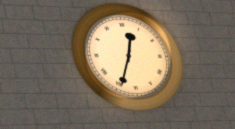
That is 12h34
